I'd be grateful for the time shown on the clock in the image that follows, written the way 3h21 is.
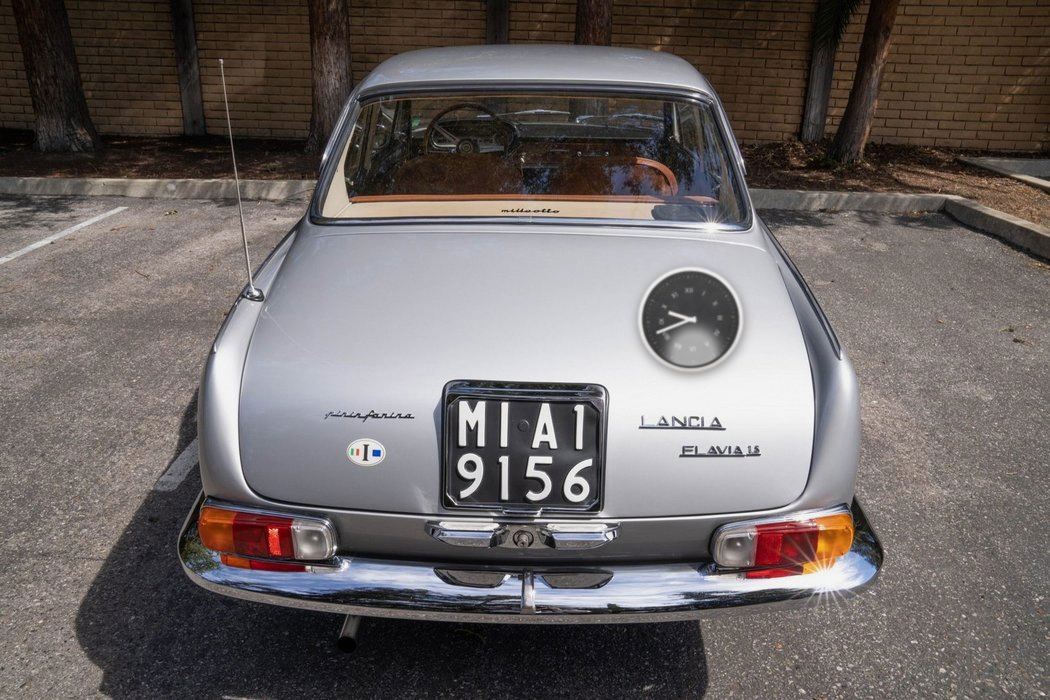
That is 9h42
